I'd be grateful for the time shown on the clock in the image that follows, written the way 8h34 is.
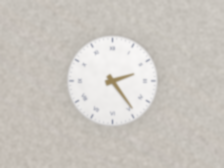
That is 2h24
